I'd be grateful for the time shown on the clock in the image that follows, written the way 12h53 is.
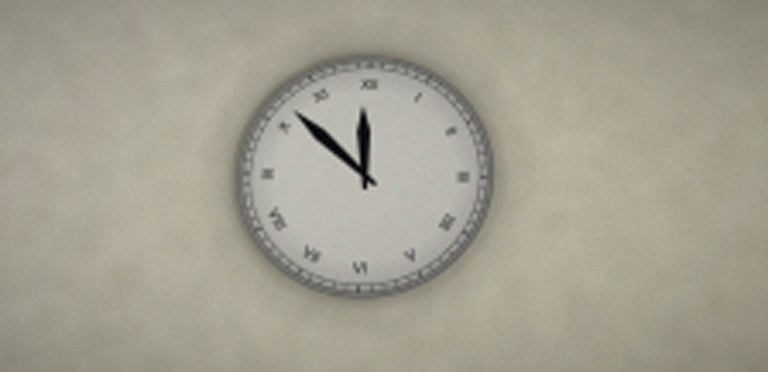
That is 11h52
